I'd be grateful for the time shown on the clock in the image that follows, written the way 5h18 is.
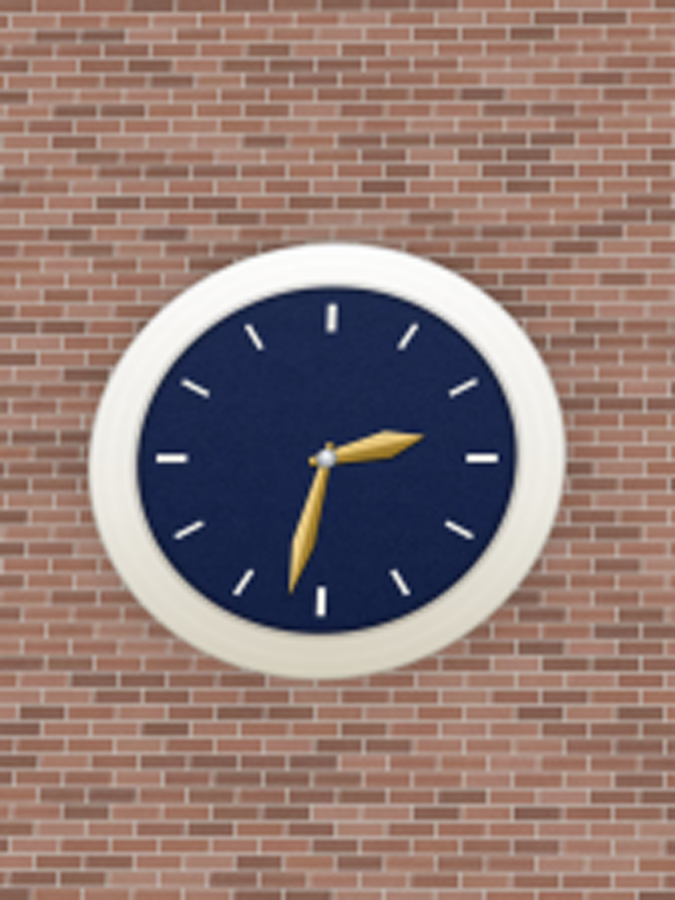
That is 2h32
